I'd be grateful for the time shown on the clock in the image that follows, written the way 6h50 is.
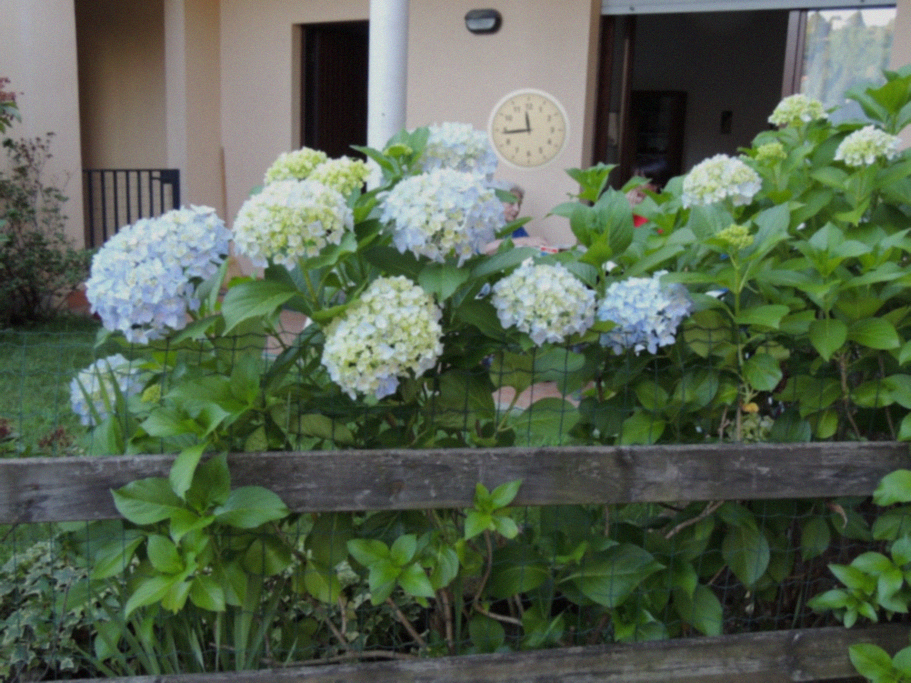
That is 11h44
